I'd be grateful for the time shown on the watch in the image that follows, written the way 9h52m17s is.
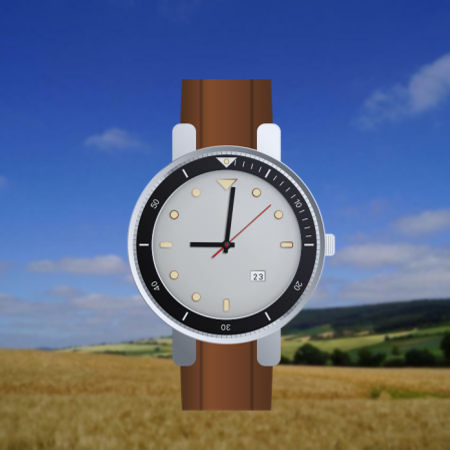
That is 9h01m08s
